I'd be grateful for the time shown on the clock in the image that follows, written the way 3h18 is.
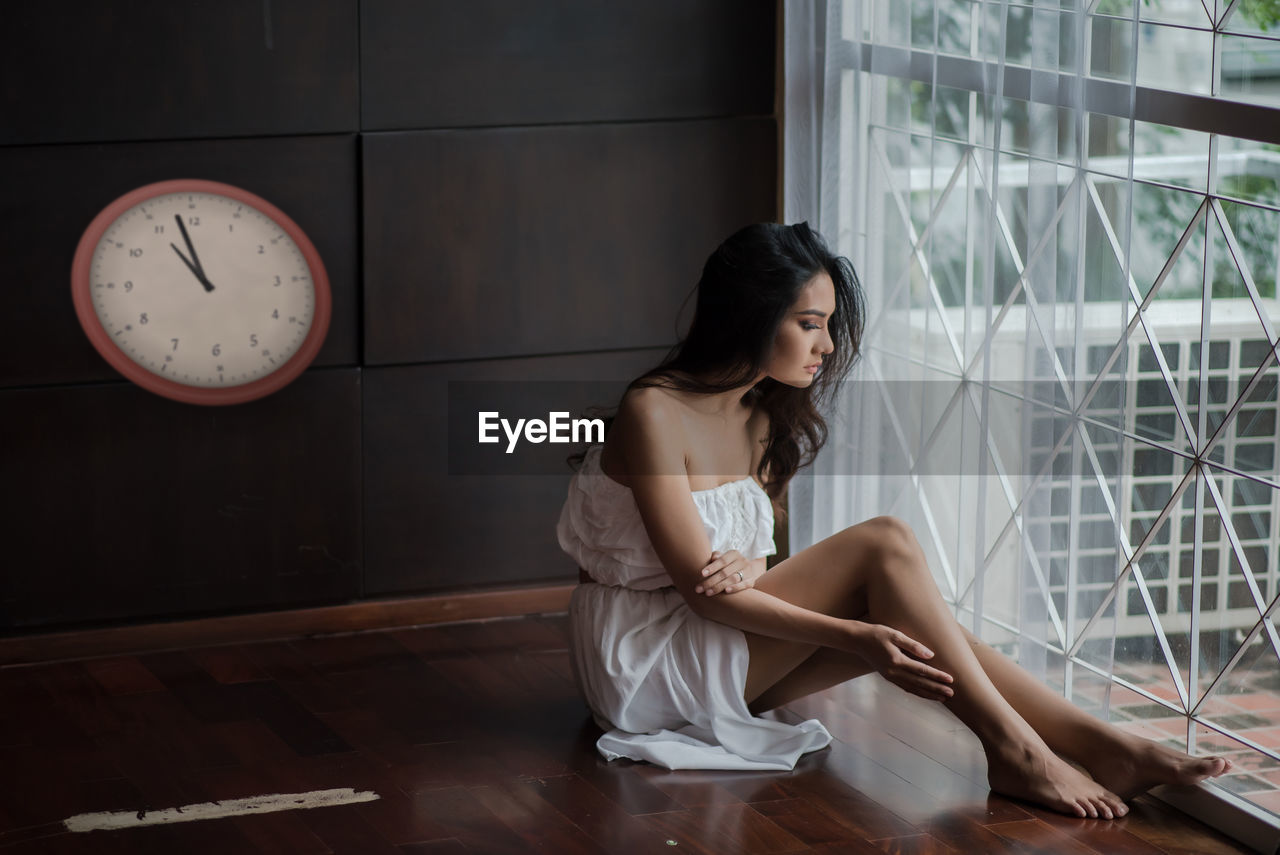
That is 10h58
